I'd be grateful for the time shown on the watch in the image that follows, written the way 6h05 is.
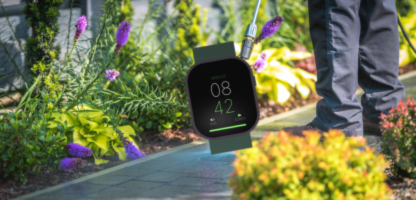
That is 8h42
